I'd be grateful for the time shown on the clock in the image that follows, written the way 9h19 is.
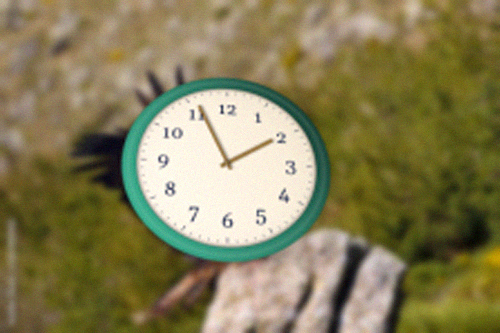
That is 1h56
